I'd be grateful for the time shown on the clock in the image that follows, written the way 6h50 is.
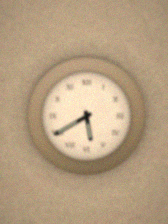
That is 5h40
